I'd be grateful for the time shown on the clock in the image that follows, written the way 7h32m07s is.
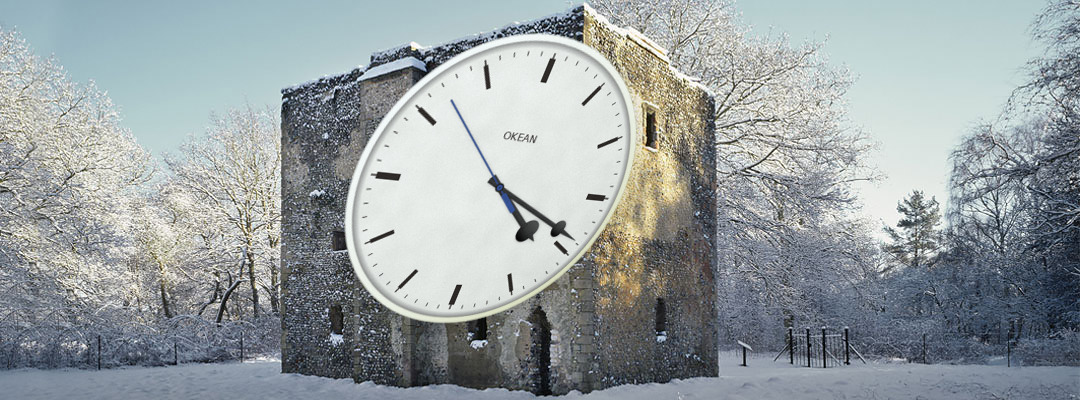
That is 4h18m52s
